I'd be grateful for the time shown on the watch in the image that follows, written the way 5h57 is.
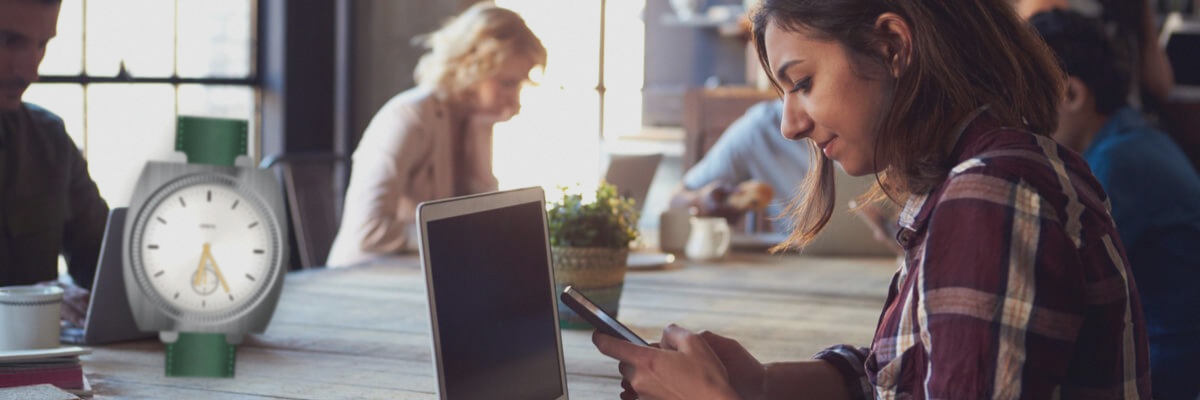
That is 6h25
